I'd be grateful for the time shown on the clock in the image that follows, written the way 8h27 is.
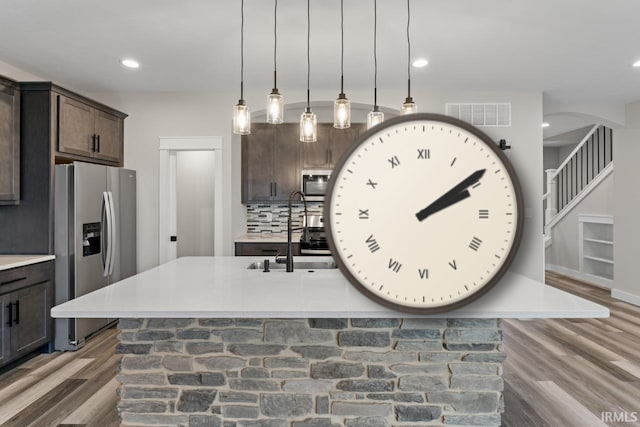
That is 2h09
